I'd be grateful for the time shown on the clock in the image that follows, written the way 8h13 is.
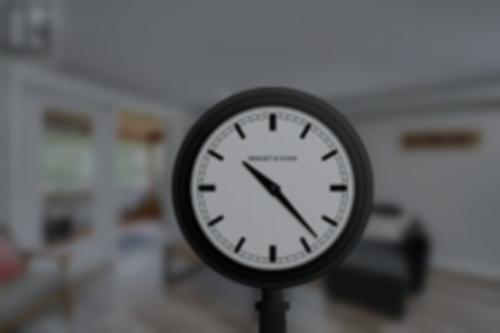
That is 10h23
